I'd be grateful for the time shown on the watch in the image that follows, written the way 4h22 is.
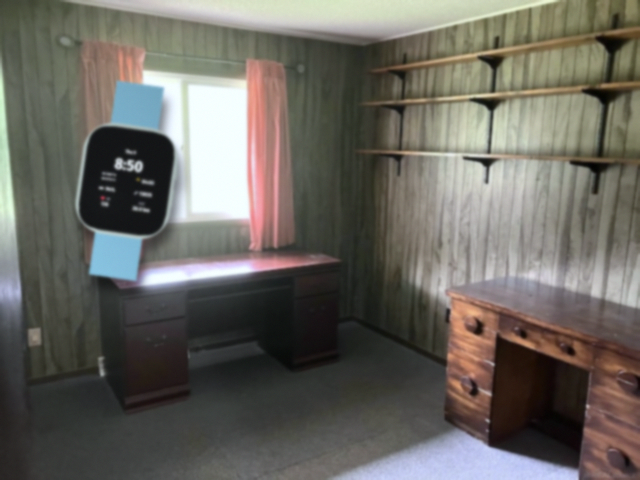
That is 8h50
